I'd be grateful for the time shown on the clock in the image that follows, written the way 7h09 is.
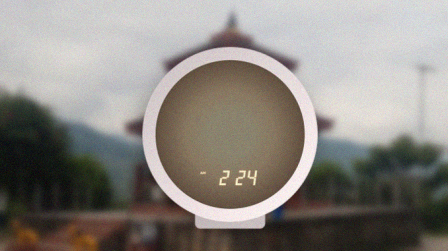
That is 2h24
